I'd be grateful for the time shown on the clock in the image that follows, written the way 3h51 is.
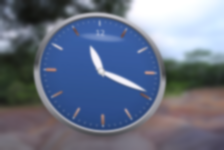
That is 11h19
